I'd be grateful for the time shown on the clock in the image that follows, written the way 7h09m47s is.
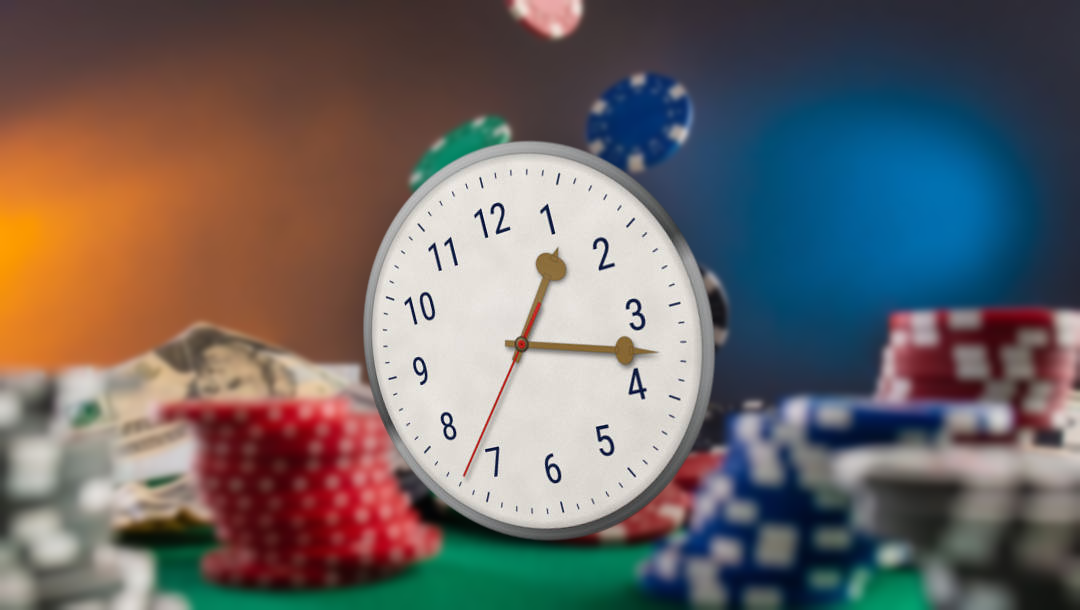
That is 1h17m37s
